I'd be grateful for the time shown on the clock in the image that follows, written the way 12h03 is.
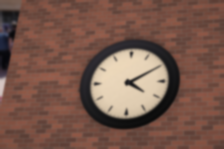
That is 4h10
